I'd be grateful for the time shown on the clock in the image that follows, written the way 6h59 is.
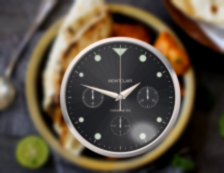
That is 1h48
